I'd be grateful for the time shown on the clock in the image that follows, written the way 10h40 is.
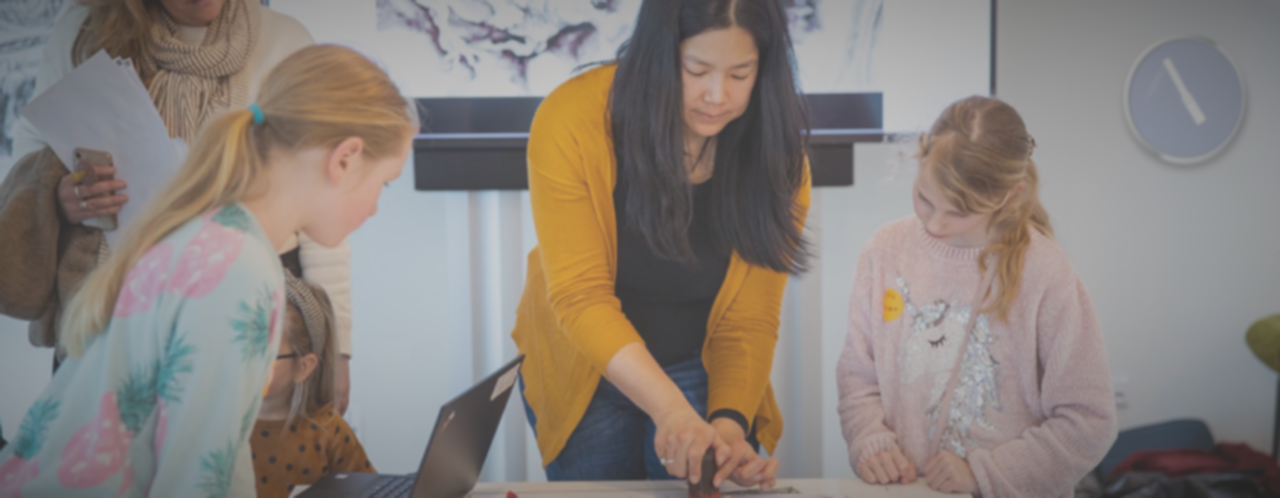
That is 4h55
